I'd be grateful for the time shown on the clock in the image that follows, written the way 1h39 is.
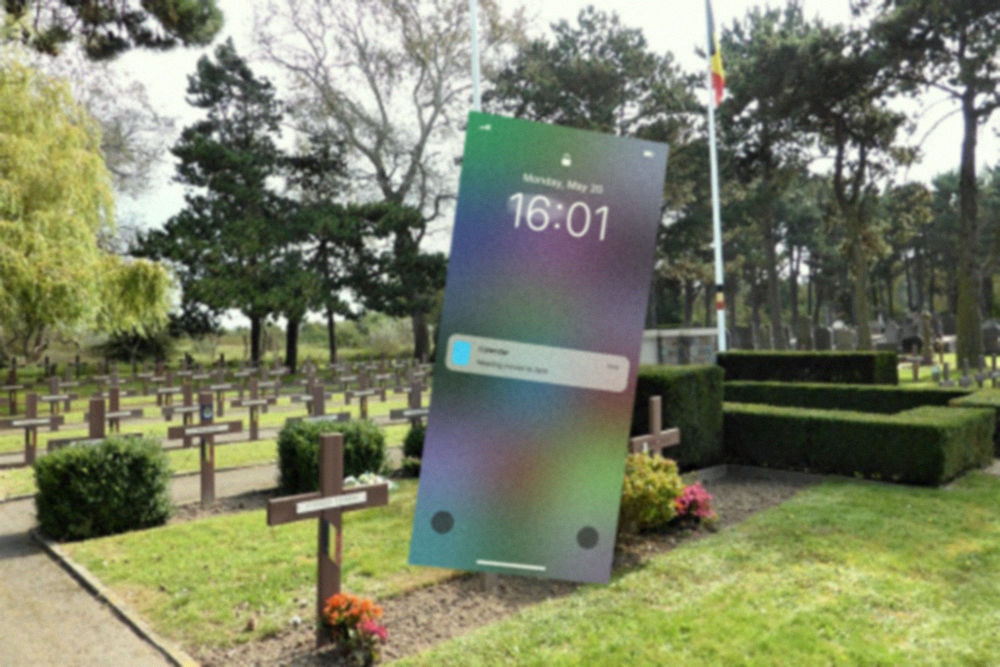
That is 16h01
